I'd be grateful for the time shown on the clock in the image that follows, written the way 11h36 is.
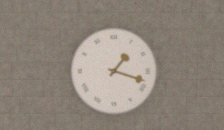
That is 1h18
